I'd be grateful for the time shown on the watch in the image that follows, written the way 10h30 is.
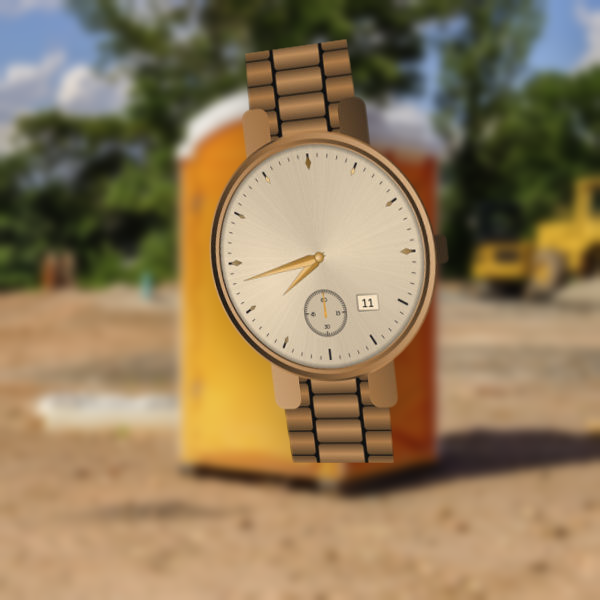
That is 7h43
